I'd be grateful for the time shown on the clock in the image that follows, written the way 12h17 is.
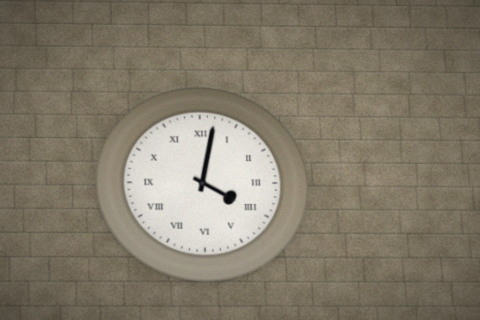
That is 4h02
